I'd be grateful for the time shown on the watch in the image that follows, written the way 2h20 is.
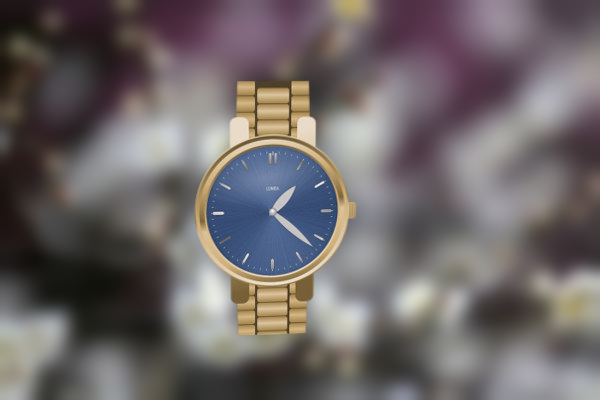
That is 1h22
